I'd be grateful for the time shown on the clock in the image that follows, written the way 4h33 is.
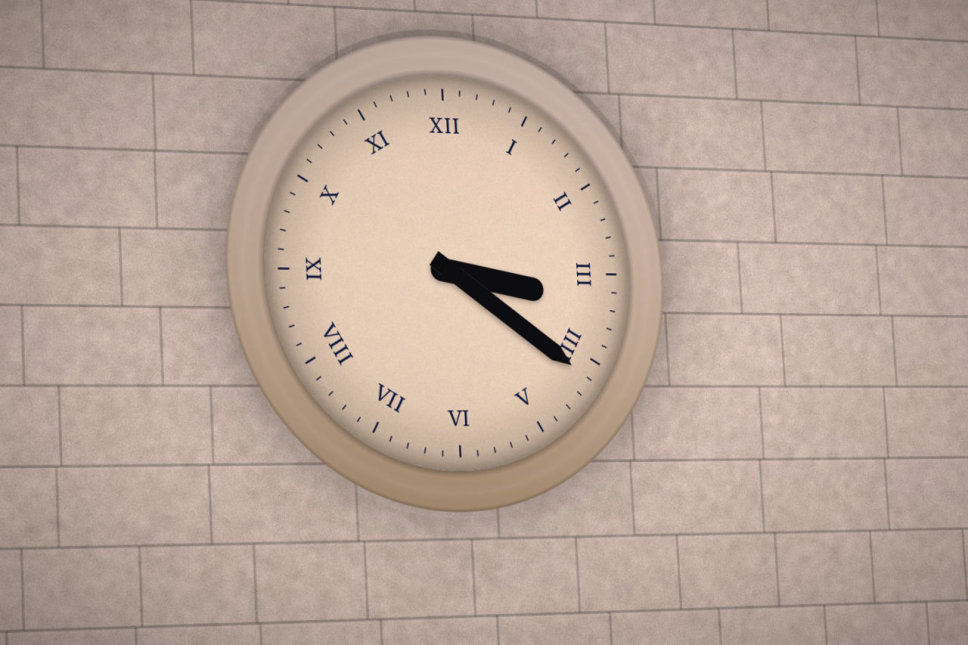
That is 3h21
